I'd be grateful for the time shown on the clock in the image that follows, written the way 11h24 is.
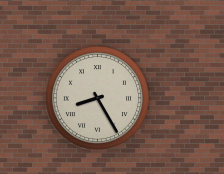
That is 8h25
